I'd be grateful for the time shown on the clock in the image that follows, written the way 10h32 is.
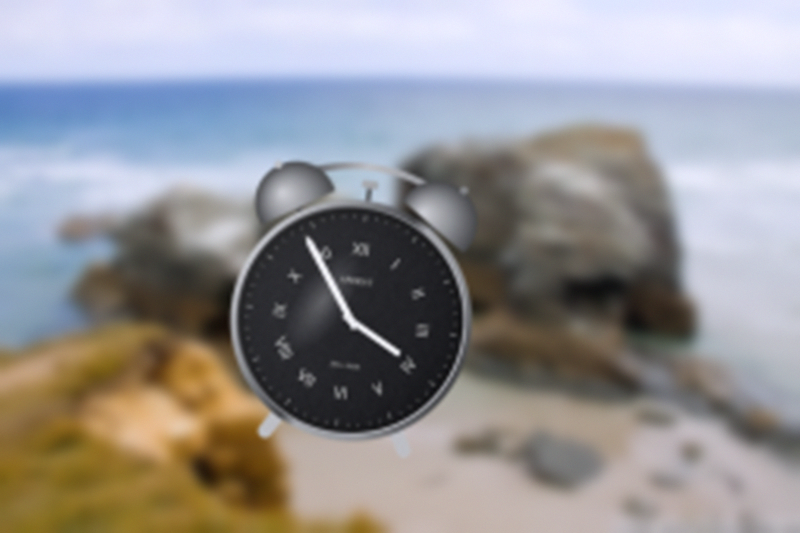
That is 3h54
